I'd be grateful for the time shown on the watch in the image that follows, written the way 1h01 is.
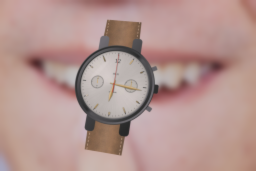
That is 6h16
